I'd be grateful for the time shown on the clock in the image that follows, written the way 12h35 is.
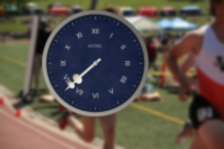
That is 7h38
